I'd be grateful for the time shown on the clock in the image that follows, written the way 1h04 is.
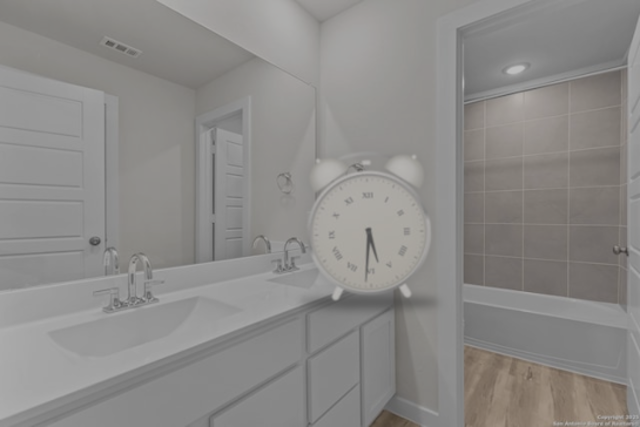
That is 5h31
